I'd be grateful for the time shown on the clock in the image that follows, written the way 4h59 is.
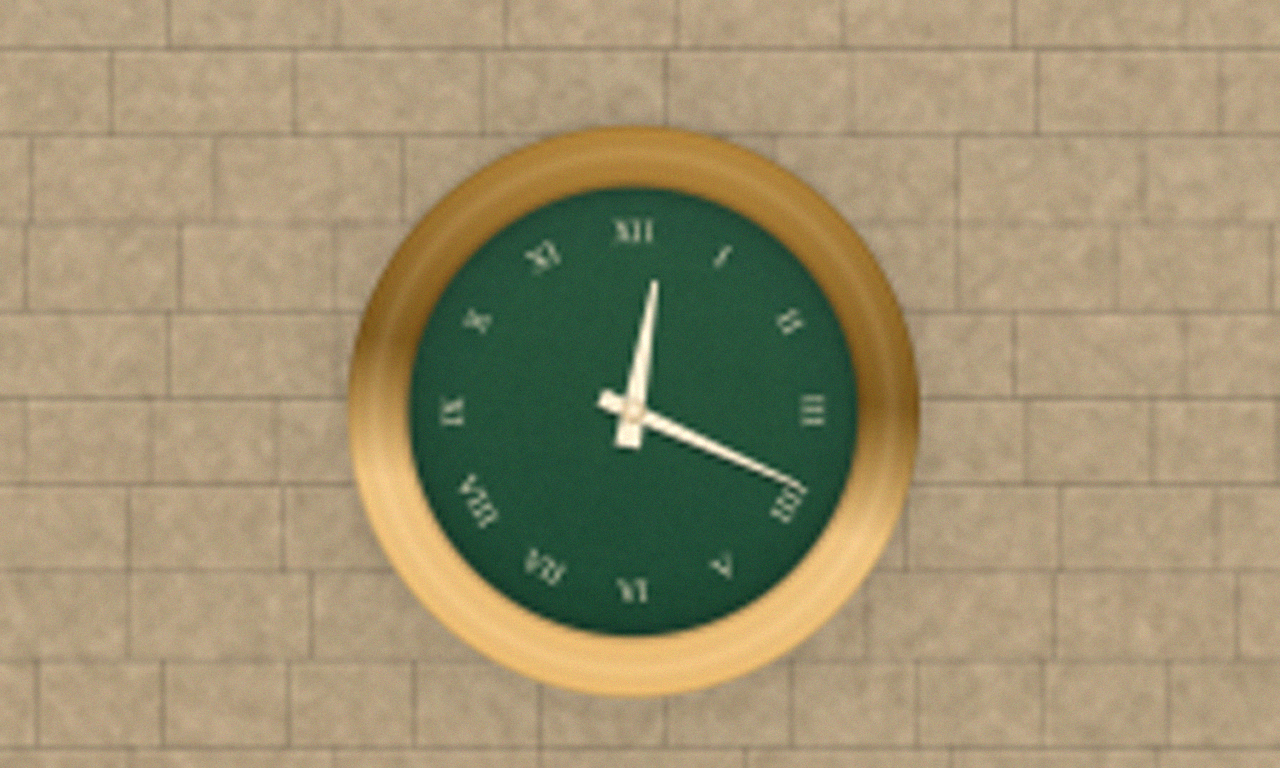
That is 12h19
